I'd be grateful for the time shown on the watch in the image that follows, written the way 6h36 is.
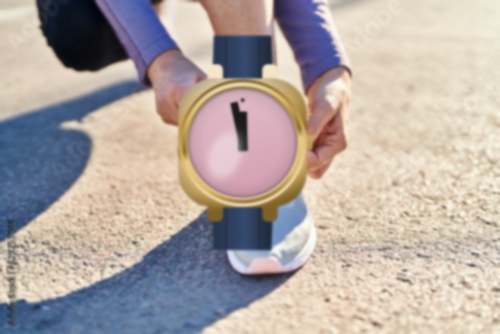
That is 11h58
